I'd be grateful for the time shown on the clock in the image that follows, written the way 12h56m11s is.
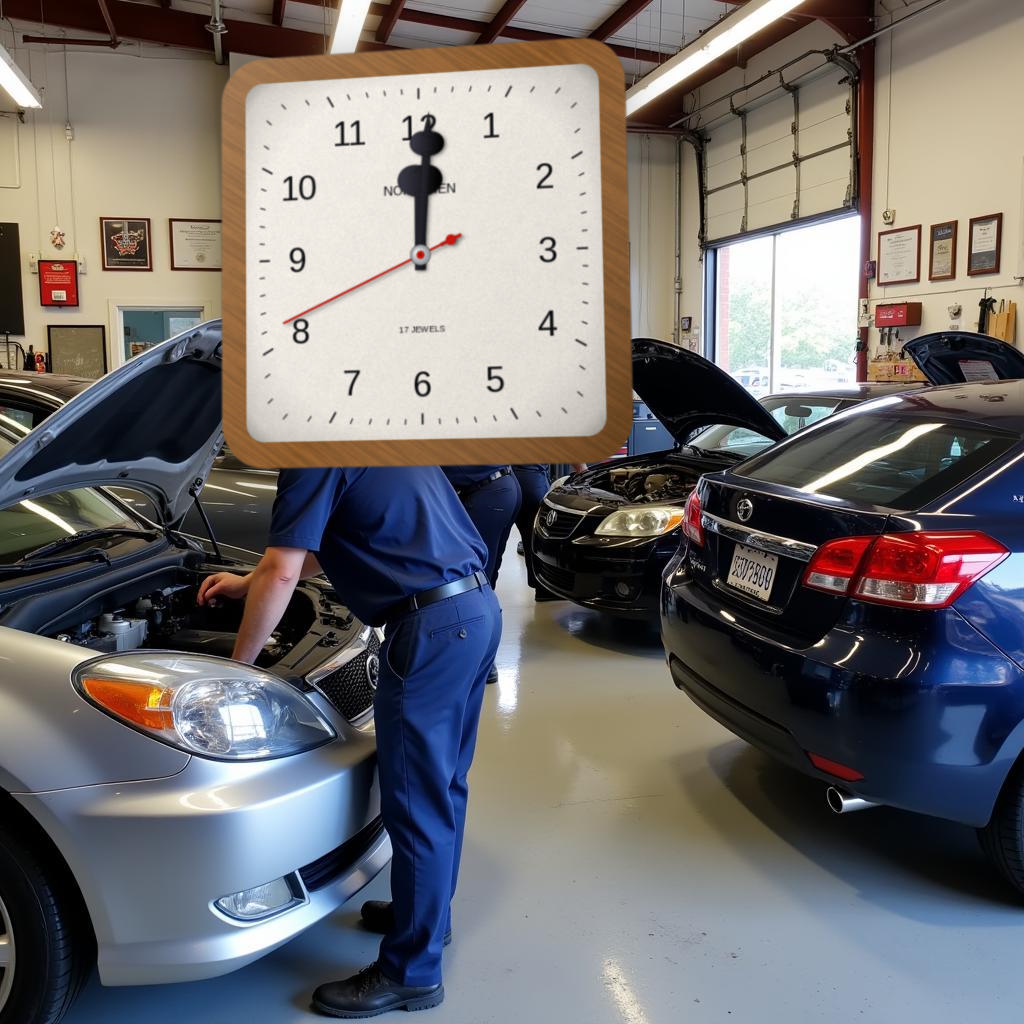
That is 12h00m41s
